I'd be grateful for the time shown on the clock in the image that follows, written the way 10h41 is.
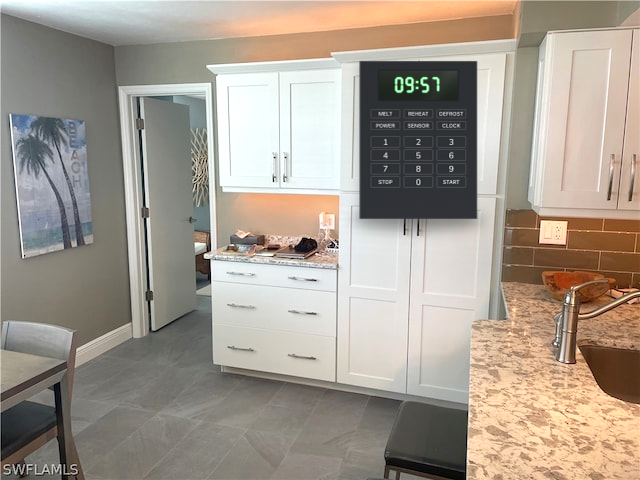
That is 9h57
